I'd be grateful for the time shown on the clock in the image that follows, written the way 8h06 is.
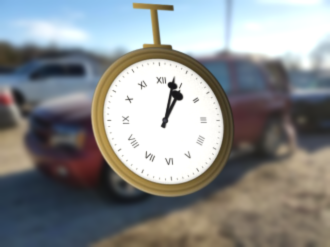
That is 1h03
